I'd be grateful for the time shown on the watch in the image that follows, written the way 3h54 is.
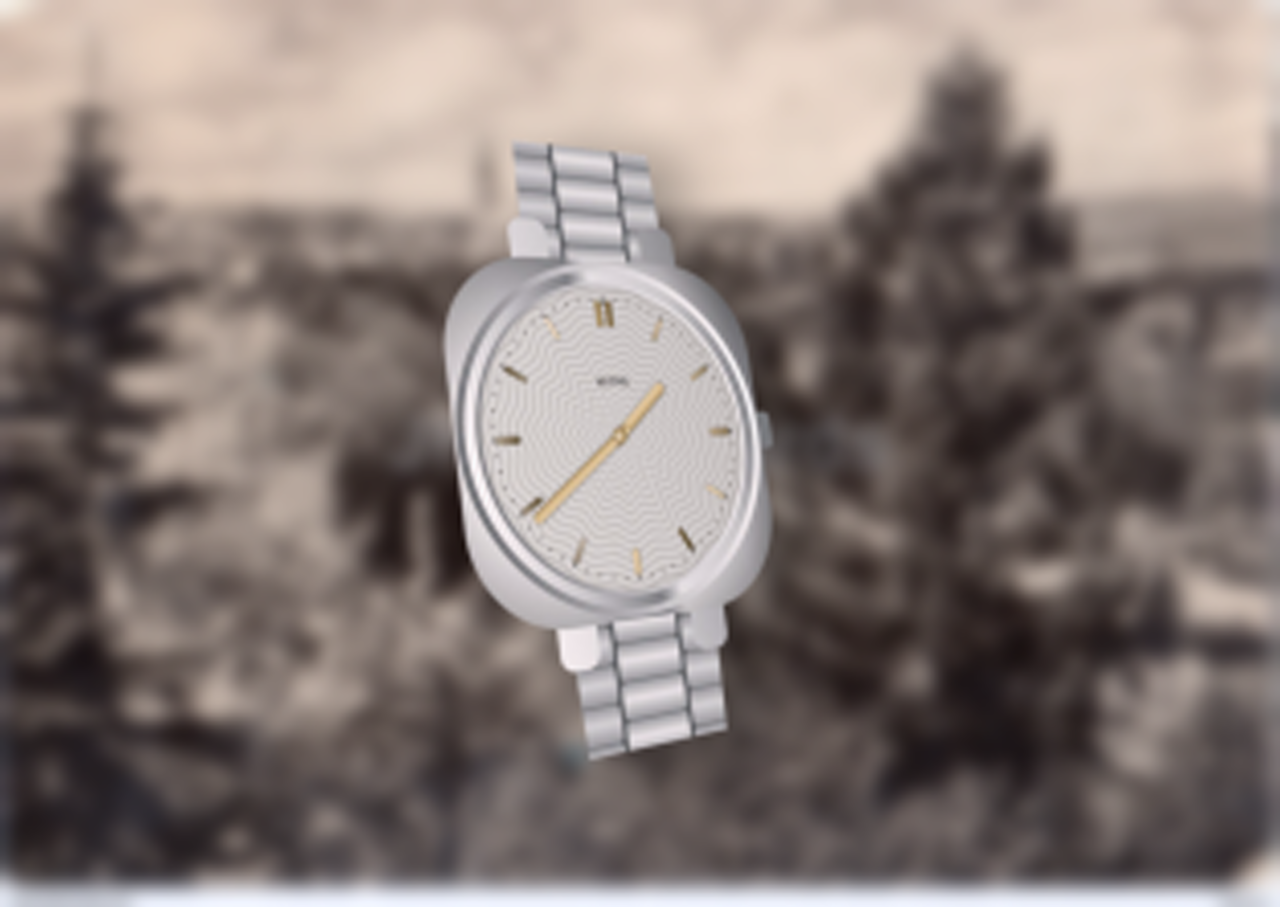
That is 1h39
